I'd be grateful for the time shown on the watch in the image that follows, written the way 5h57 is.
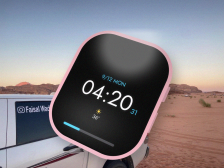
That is 4h20
